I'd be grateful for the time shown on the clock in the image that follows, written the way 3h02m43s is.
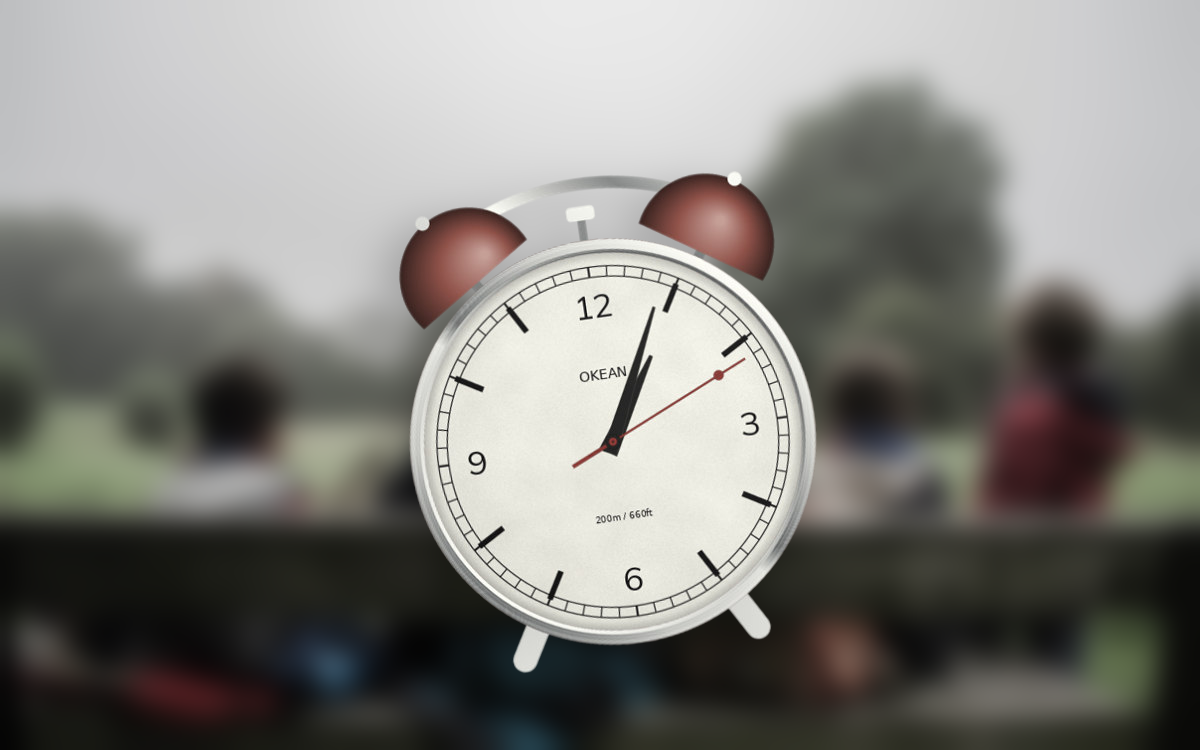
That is 1h04m11s
